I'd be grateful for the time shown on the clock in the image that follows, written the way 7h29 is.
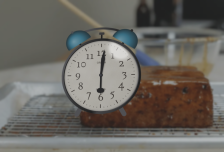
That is 6h01
